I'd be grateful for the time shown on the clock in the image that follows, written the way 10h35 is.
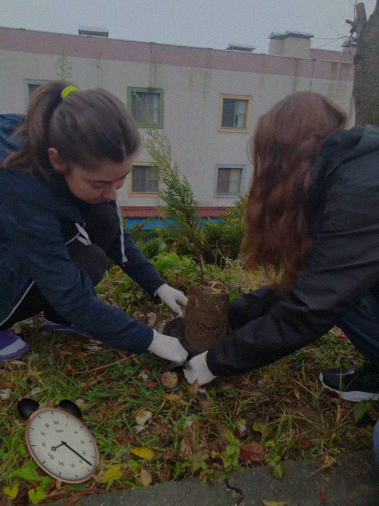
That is 8h23
